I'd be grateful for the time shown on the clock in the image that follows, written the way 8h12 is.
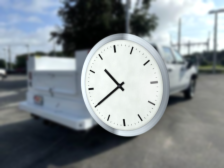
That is 10h40
